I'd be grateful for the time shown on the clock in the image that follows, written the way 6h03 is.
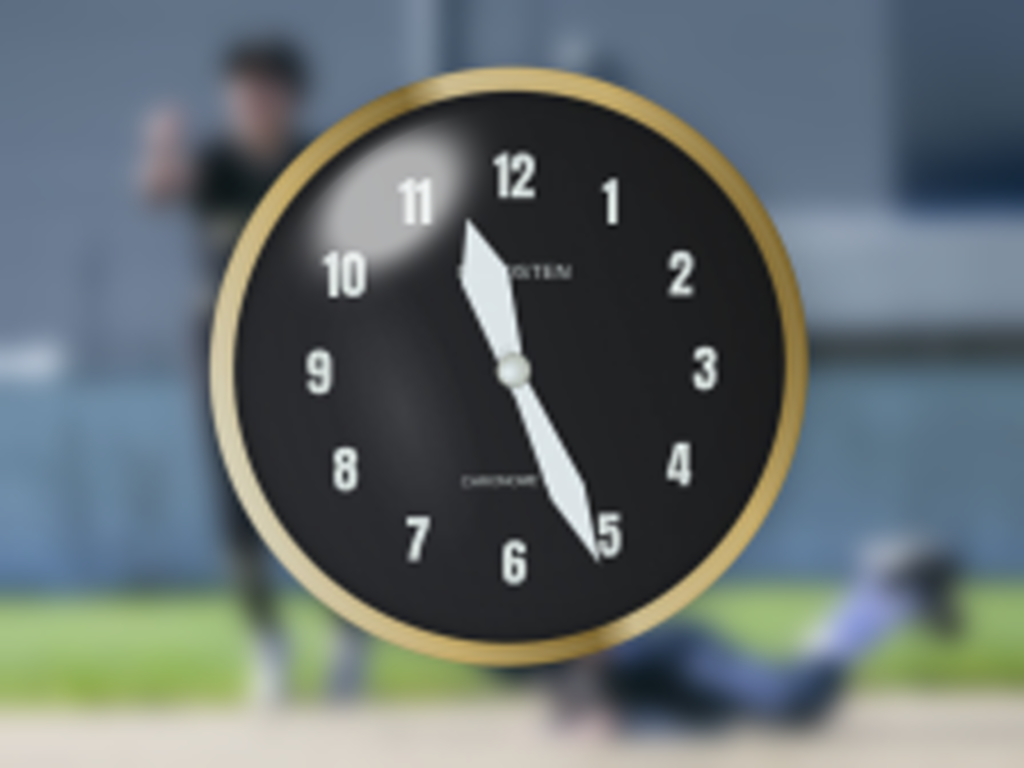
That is 11h26
